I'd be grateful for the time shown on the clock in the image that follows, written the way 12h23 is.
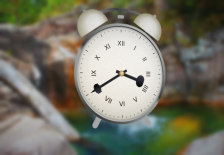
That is 3h40
